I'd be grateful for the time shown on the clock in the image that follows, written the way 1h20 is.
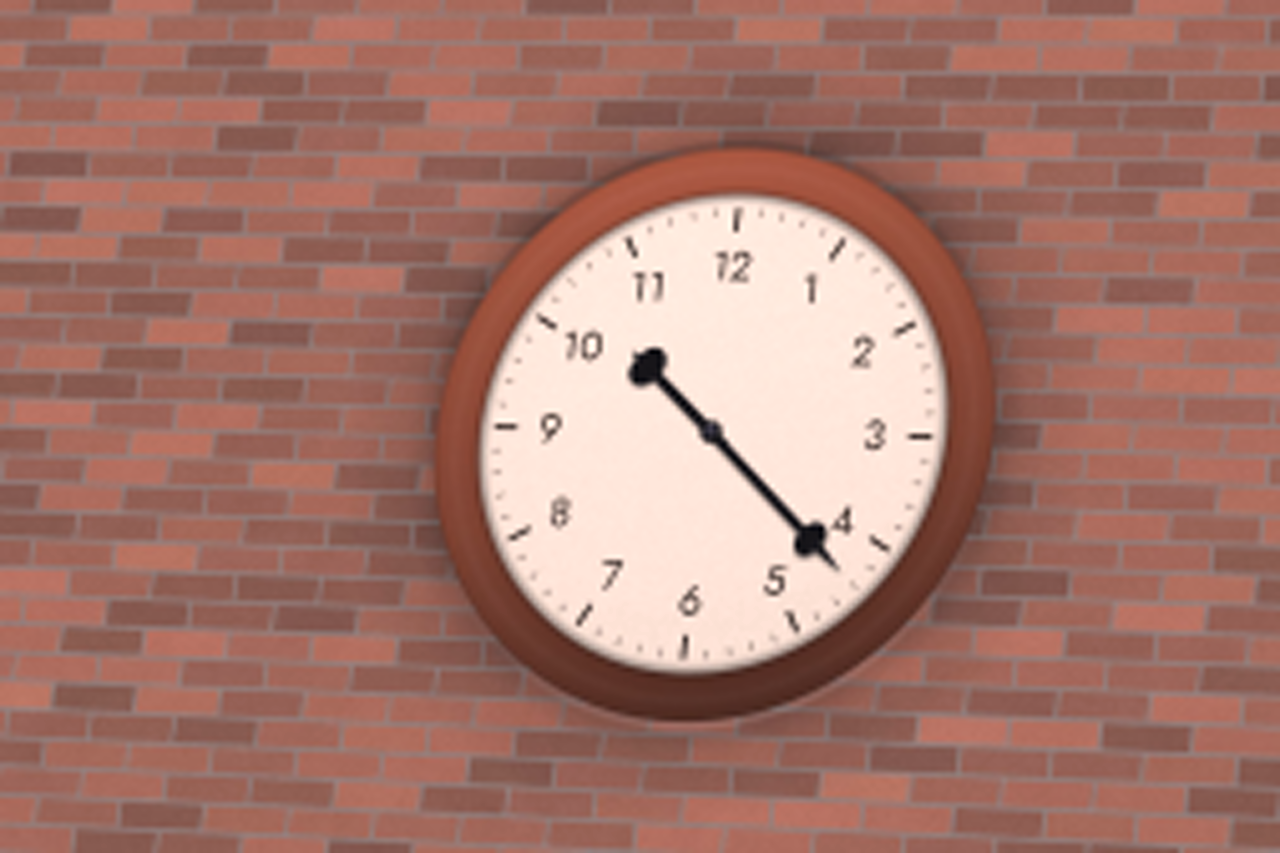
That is 10h22
